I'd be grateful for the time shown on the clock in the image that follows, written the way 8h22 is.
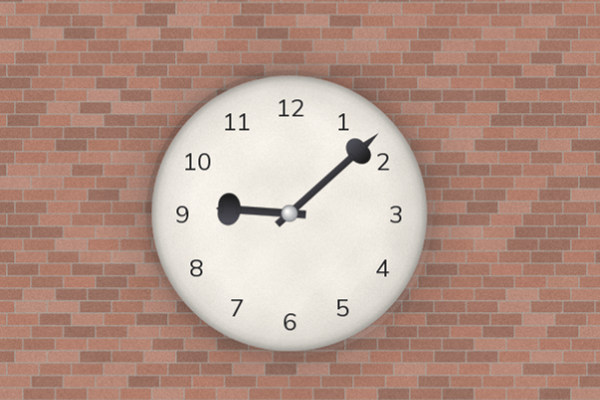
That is 9h08
